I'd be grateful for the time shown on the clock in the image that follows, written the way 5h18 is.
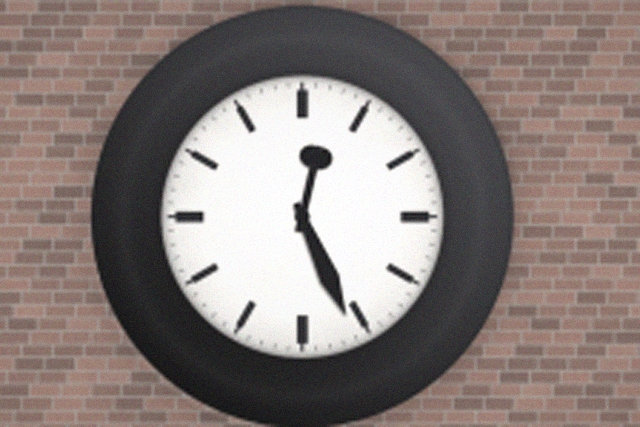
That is 12h26
